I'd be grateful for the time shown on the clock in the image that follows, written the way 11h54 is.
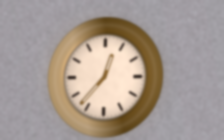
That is 12h37
